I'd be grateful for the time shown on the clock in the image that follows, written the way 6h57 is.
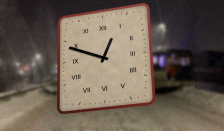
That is 12h49
